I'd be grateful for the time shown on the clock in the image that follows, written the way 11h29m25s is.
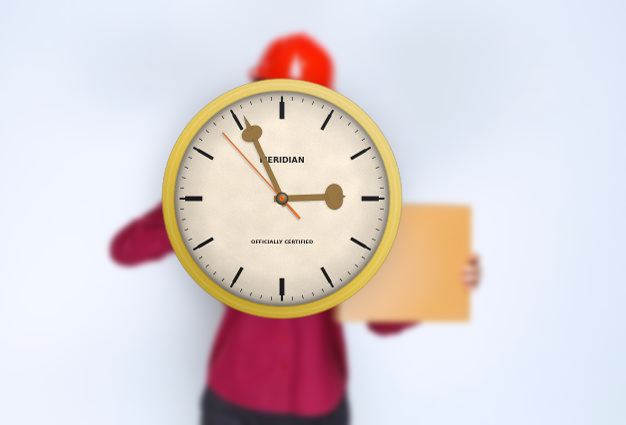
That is 2h55m53s
